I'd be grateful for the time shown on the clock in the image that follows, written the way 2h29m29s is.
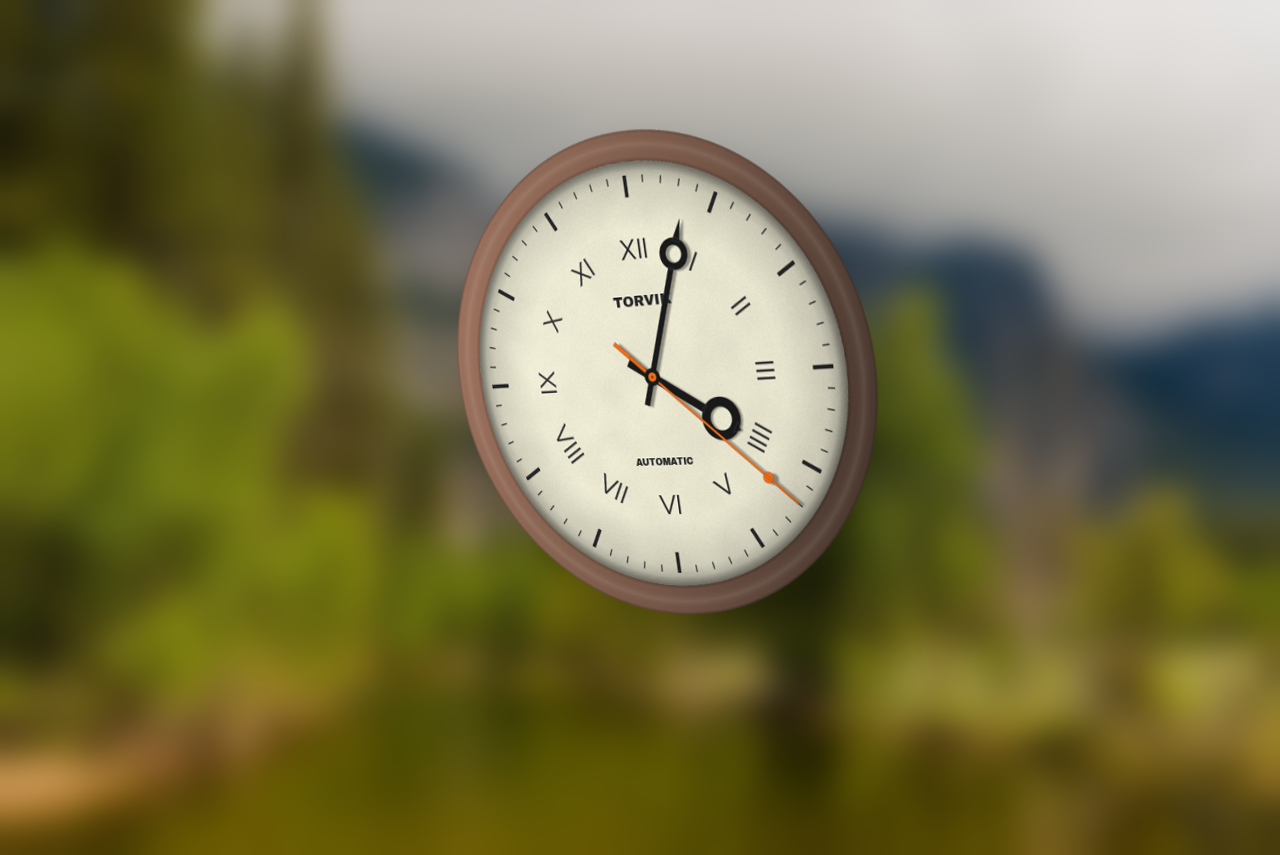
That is 4h03m22s
